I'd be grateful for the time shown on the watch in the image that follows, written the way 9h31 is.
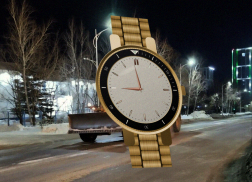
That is 8h59
